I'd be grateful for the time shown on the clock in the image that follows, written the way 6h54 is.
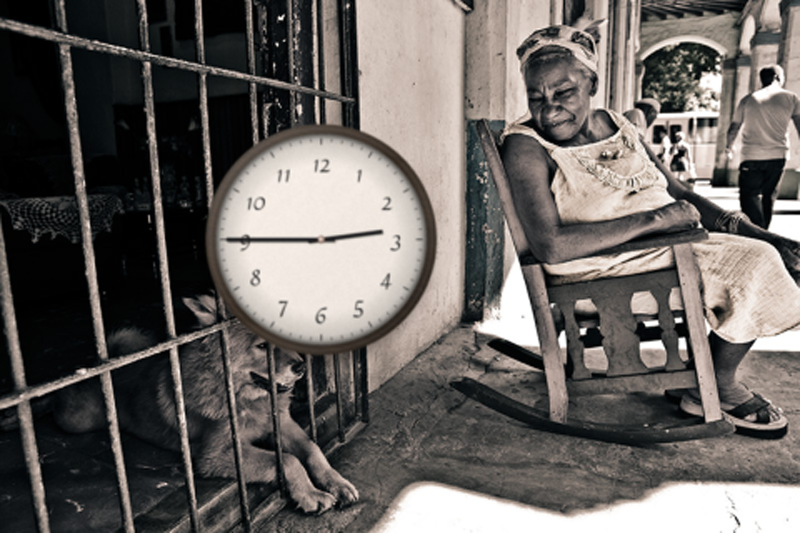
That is 2h45
